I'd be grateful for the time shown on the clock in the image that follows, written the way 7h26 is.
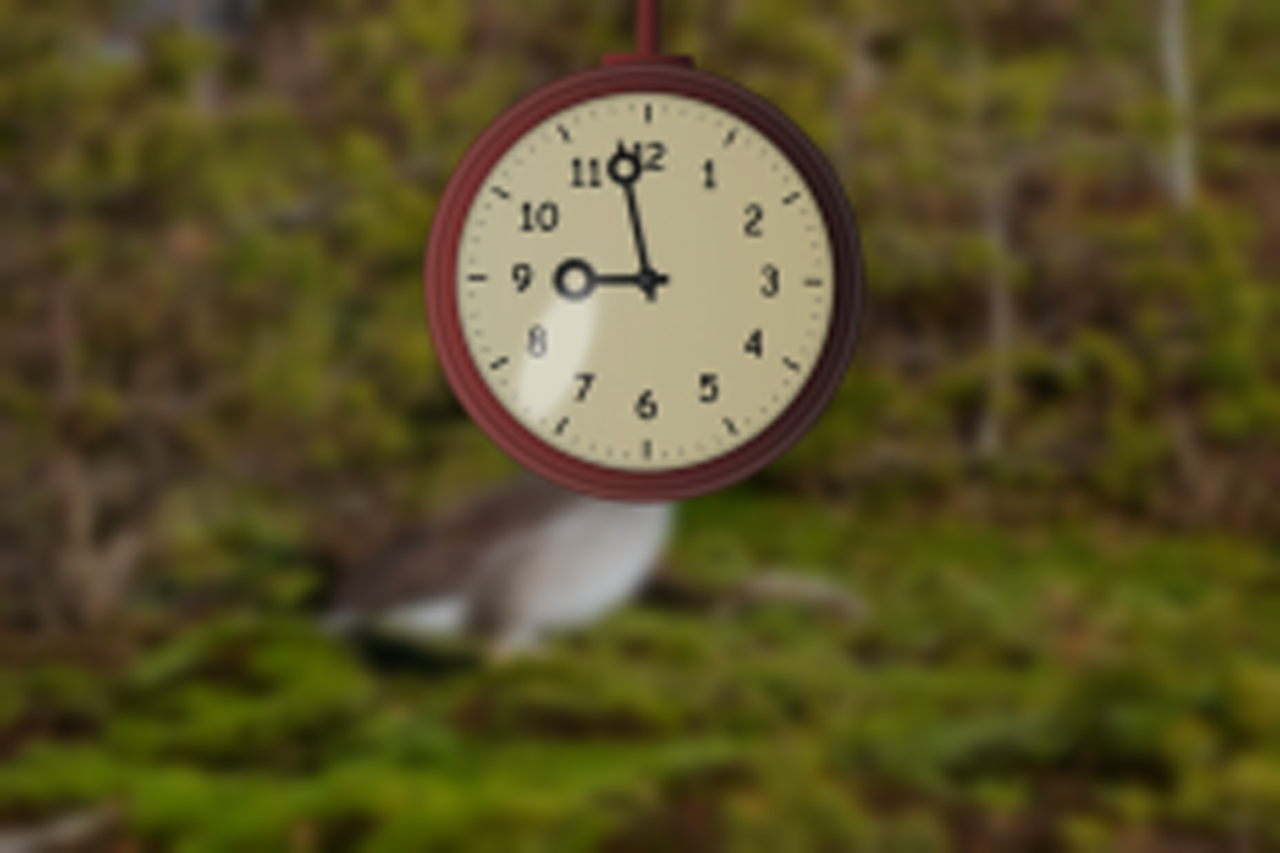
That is 8h58
